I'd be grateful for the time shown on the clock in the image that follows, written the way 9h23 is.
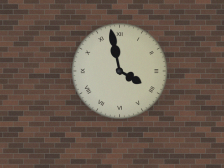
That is 3h58
